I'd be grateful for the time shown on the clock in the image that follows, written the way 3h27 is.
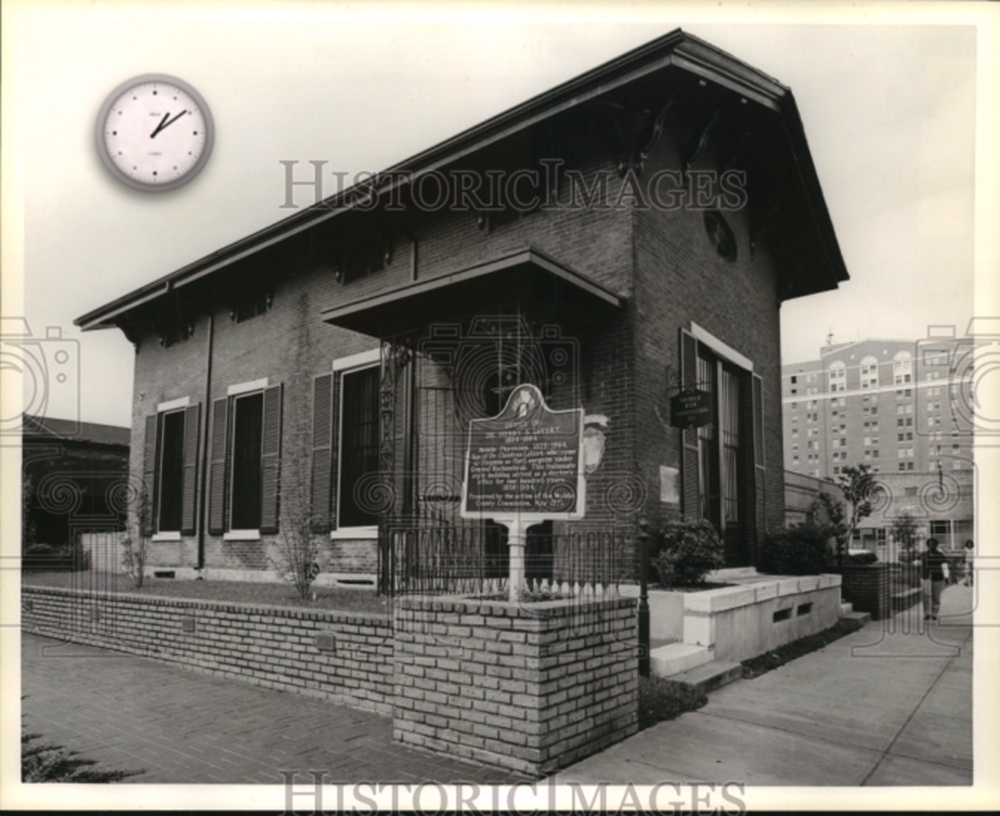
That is 1h09
